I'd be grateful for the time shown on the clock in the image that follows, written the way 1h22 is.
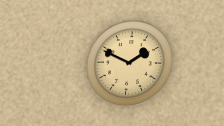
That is 1h49
